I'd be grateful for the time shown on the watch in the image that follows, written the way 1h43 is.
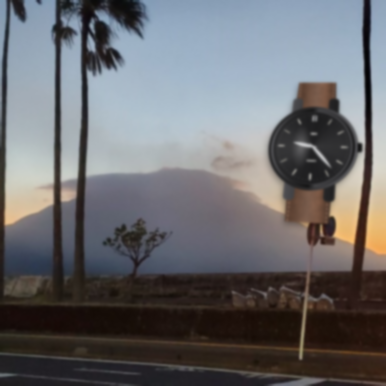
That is 9h23
